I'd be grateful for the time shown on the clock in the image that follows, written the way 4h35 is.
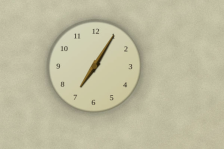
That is 7h05
